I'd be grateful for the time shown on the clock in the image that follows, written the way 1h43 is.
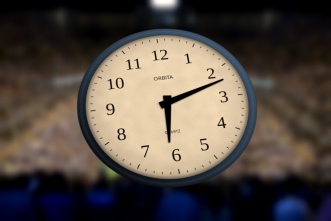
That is 6h12
